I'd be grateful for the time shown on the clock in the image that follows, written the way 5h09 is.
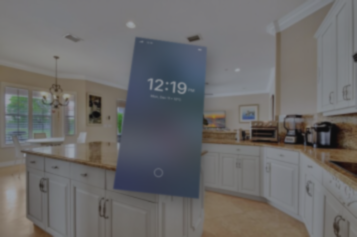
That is 12h19
